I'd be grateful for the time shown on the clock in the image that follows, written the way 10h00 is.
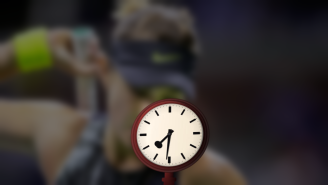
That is 7h31
